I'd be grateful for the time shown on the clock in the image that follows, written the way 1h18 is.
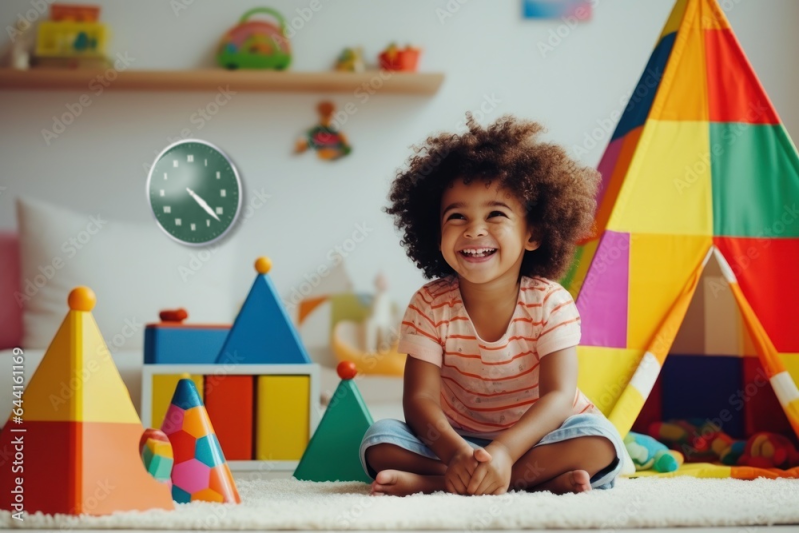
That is 4h22
